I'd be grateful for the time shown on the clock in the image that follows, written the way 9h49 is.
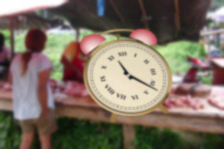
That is 11h22
